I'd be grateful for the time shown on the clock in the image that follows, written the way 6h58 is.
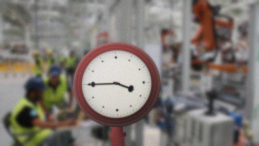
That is 3h45
